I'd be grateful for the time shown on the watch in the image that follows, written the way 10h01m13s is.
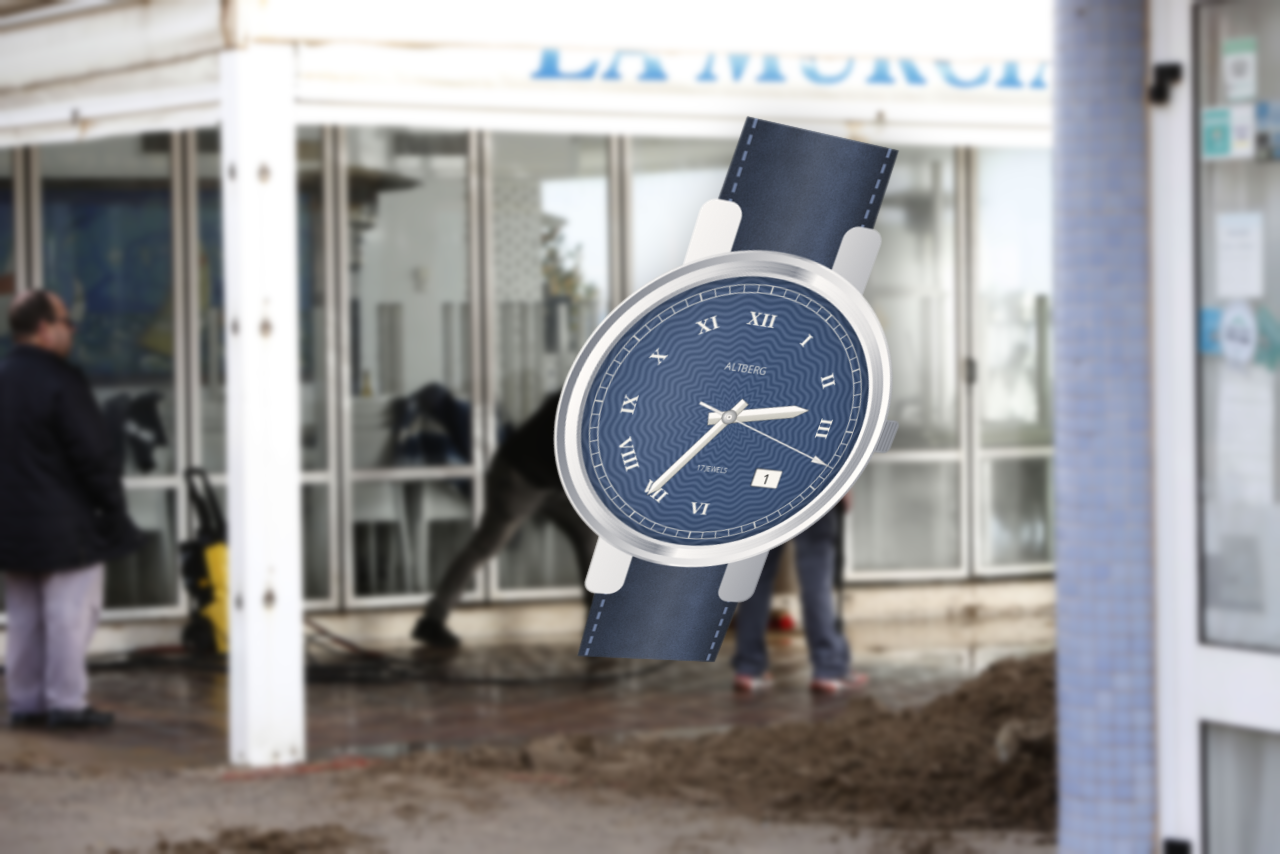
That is 2h35m18s
